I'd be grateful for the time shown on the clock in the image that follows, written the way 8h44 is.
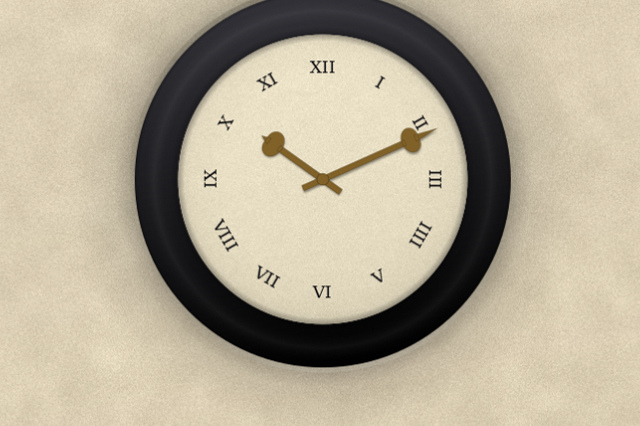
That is 10h11
